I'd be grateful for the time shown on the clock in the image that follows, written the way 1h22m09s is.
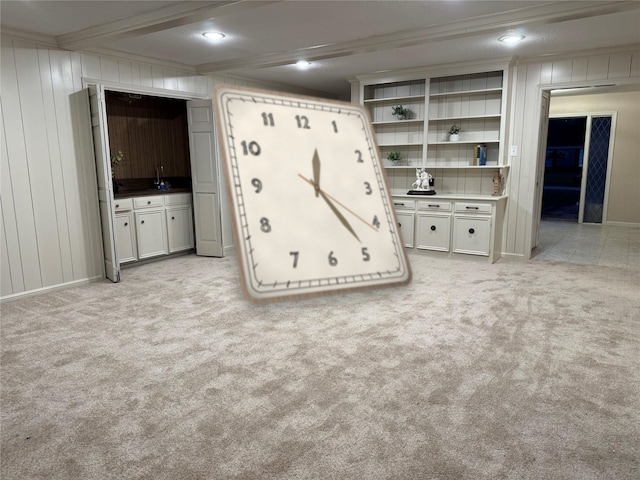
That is 12h24m21s
